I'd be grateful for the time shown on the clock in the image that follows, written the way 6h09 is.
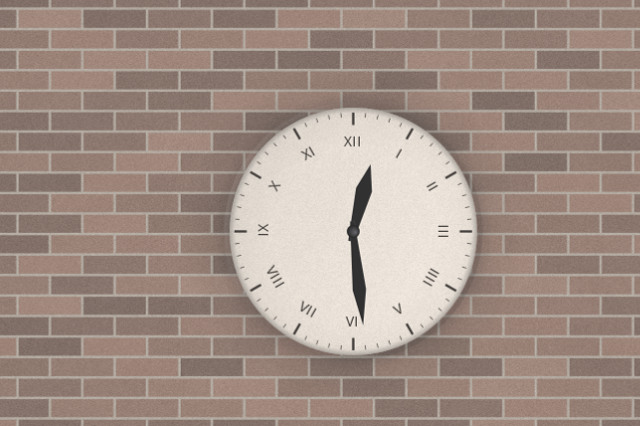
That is 12h29
